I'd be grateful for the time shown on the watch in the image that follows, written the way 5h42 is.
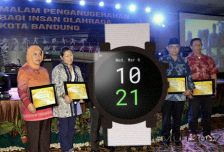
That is 10h21
